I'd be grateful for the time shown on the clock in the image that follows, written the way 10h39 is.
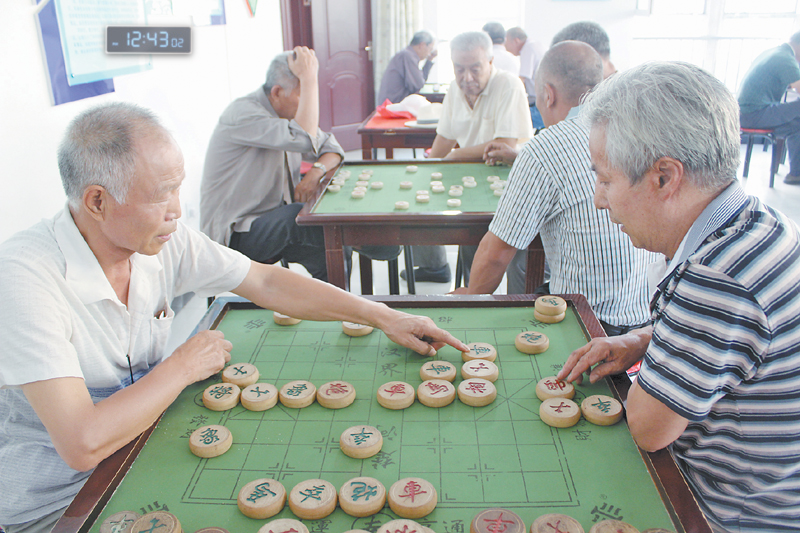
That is 12h43
